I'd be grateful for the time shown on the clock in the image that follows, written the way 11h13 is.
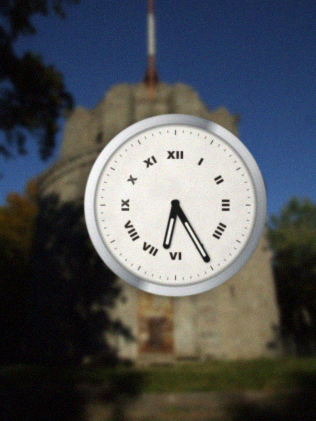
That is 6h25
